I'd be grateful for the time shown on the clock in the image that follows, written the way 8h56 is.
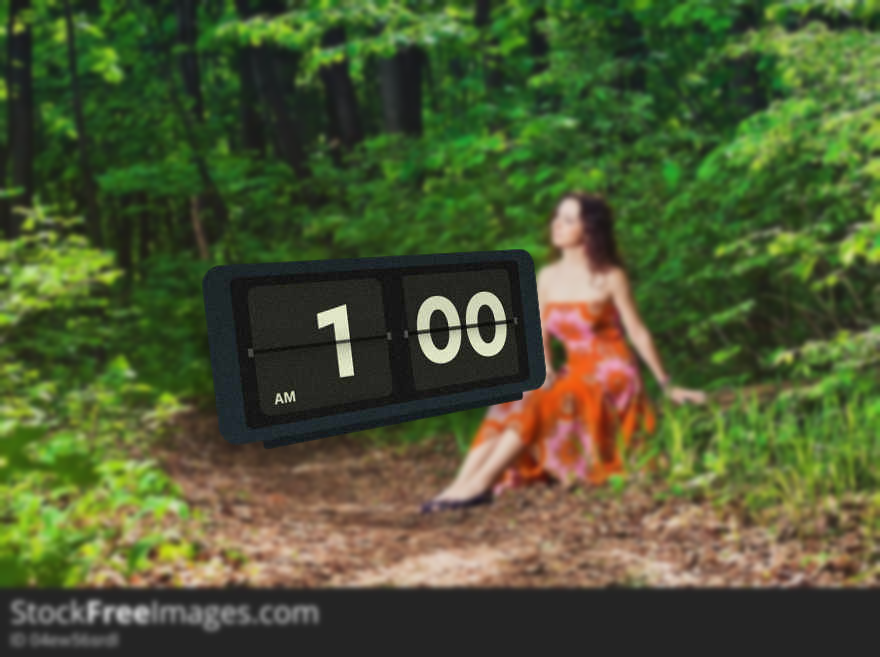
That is 1h00
